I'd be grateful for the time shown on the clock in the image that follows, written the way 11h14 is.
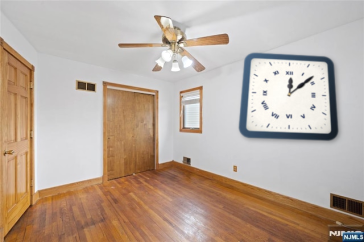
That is 12h08
